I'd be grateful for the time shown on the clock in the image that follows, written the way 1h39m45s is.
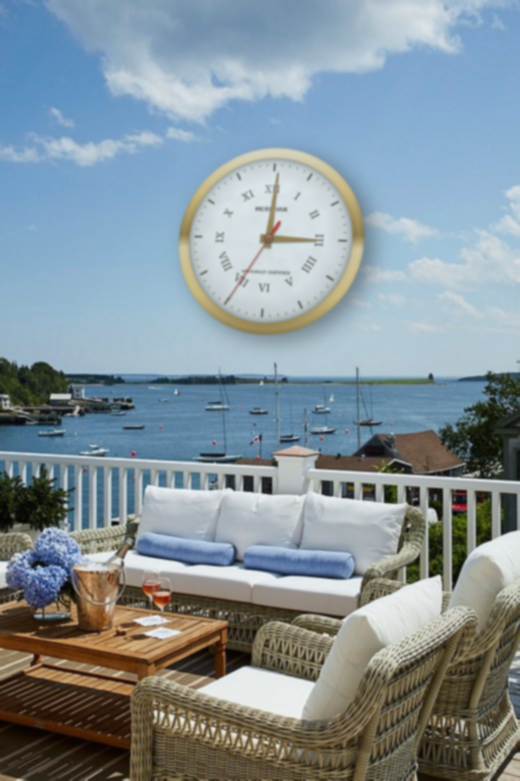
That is 3h00m35s
